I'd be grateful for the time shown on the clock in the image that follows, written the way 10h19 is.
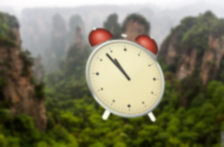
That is 10h53
